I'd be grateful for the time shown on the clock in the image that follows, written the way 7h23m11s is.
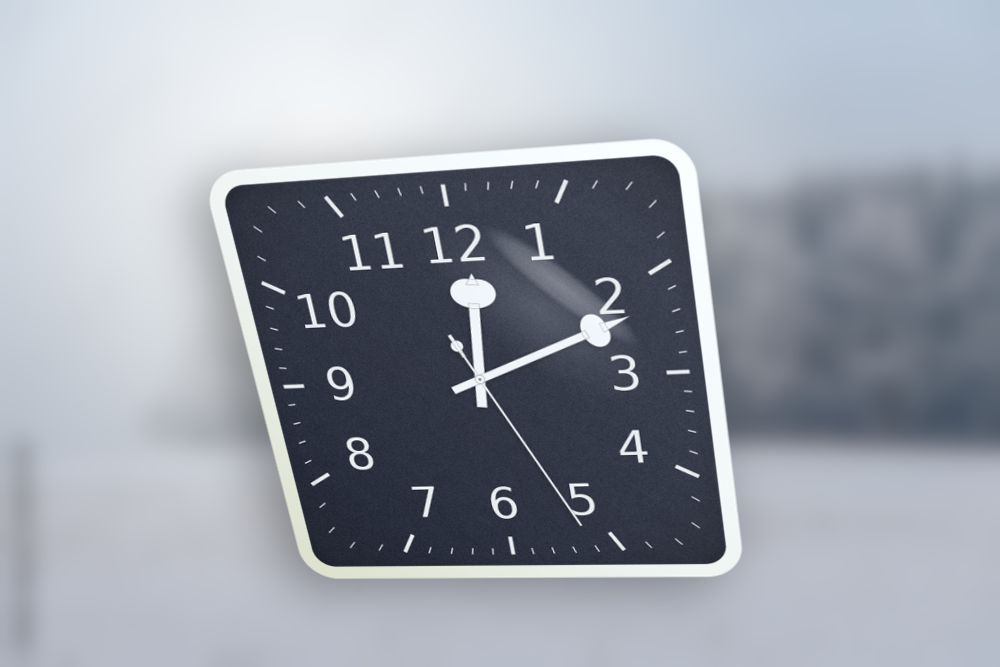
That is 12h11m26s
